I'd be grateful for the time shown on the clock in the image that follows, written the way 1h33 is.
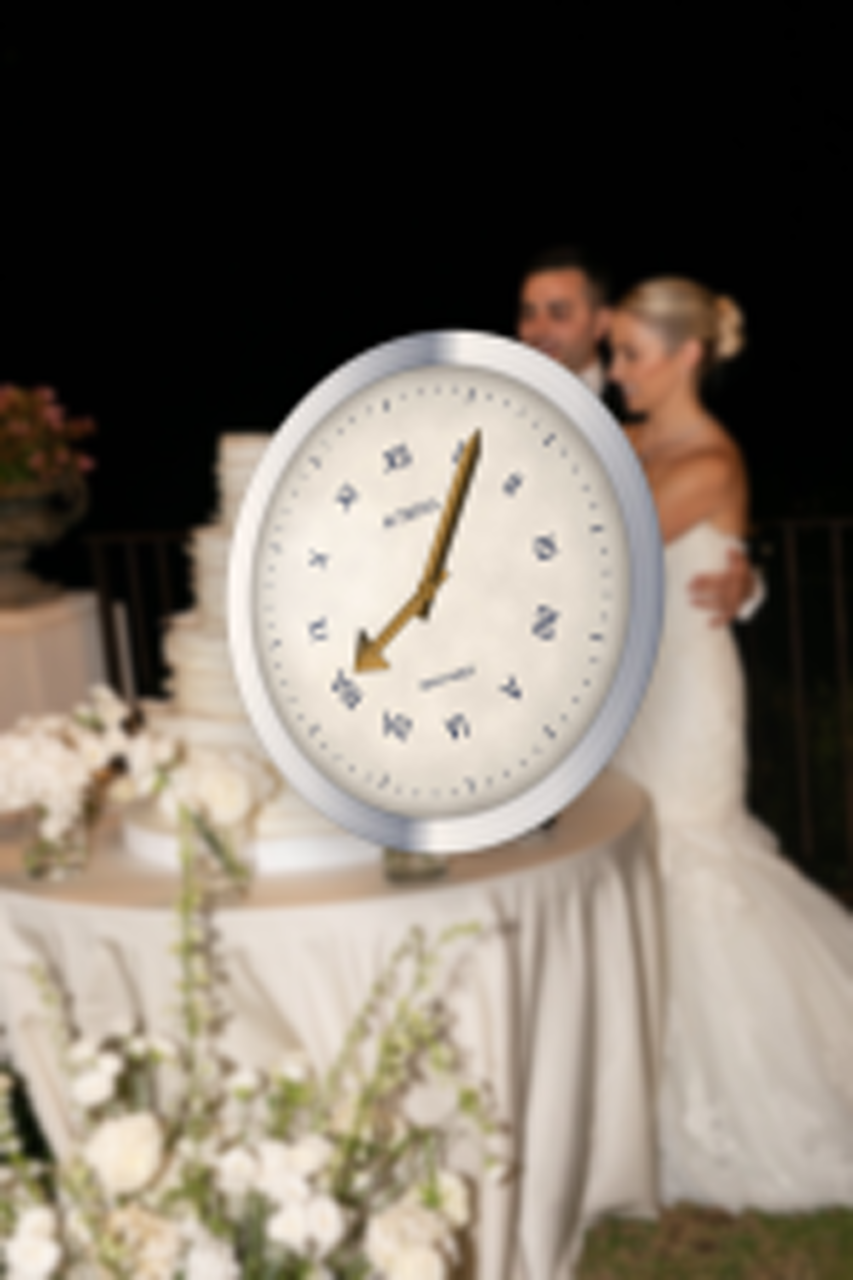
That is 8h06
